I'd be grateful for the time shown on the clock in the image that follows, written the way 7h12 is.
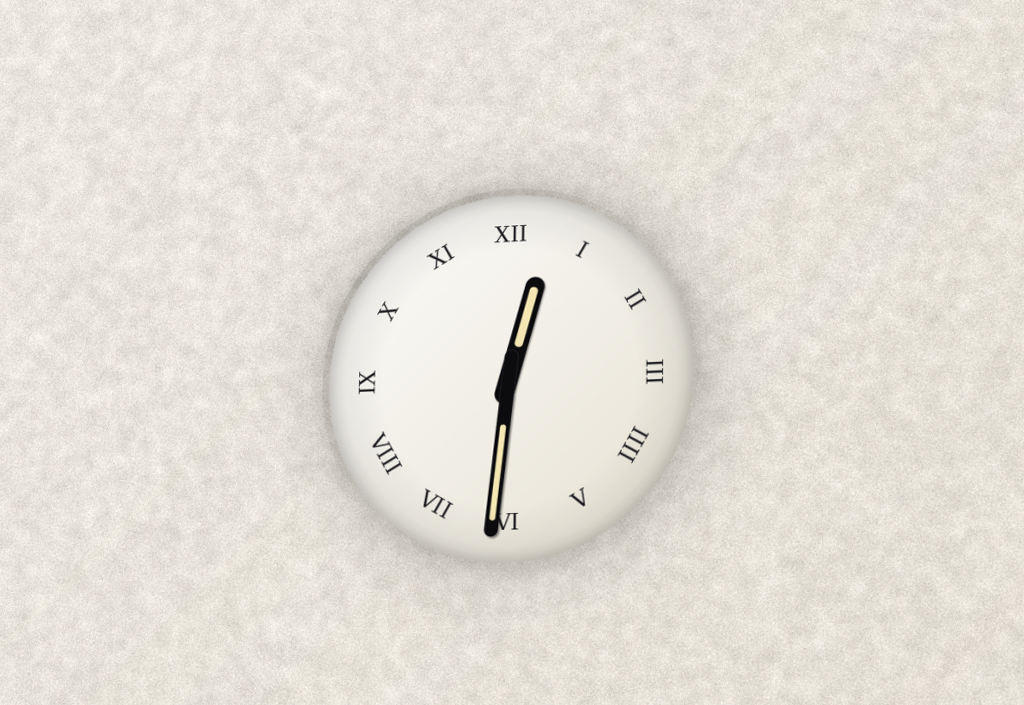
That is 12h31
